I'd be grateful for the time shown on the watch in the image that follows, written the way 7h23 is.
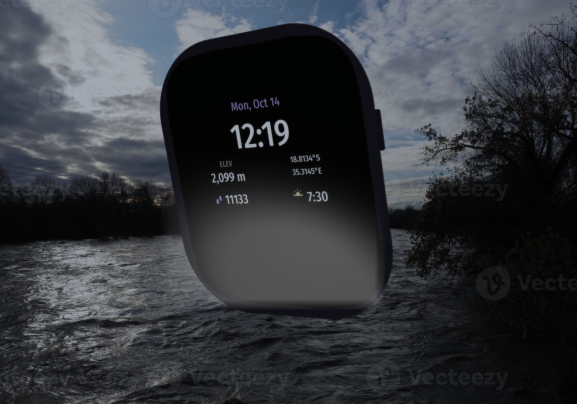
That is 12h19
